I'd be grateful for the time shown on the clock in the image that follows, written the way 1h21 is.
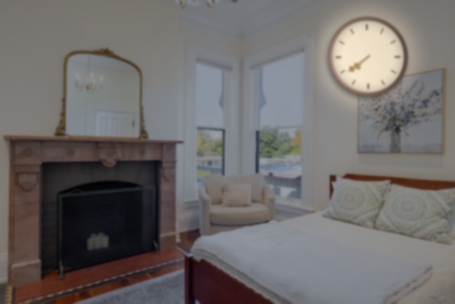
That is 7h39
